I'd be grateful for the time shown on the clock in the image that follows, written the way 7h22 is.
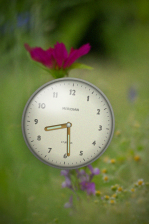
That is 8h29
